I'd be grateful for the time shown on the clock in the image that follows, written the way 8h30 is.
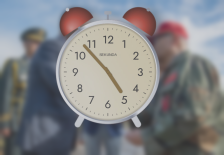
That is 4h53
